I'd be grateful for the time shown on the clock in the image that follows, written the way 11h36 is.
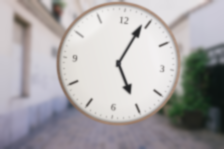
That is 5h04
